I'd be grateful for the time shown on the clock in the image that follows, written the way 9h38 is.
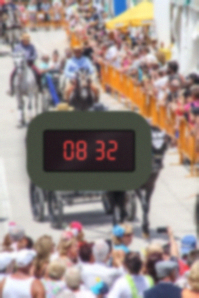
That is 8h32
